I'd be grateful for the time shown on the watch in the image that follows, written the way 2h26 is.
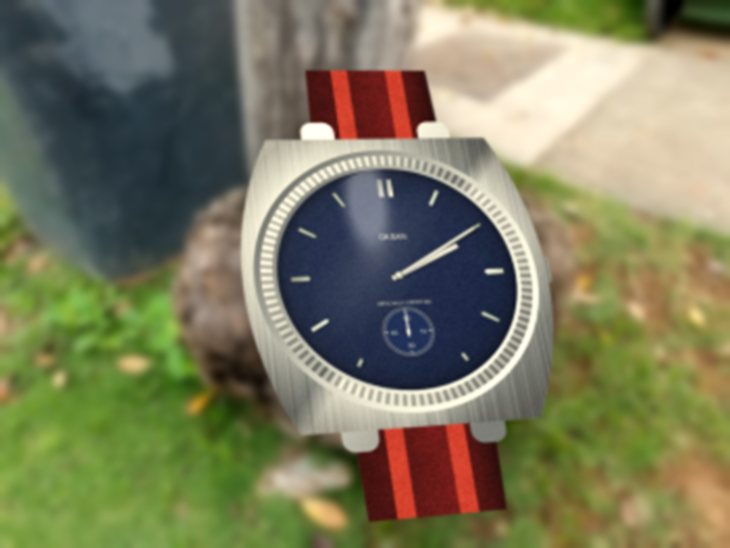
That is 2h10
